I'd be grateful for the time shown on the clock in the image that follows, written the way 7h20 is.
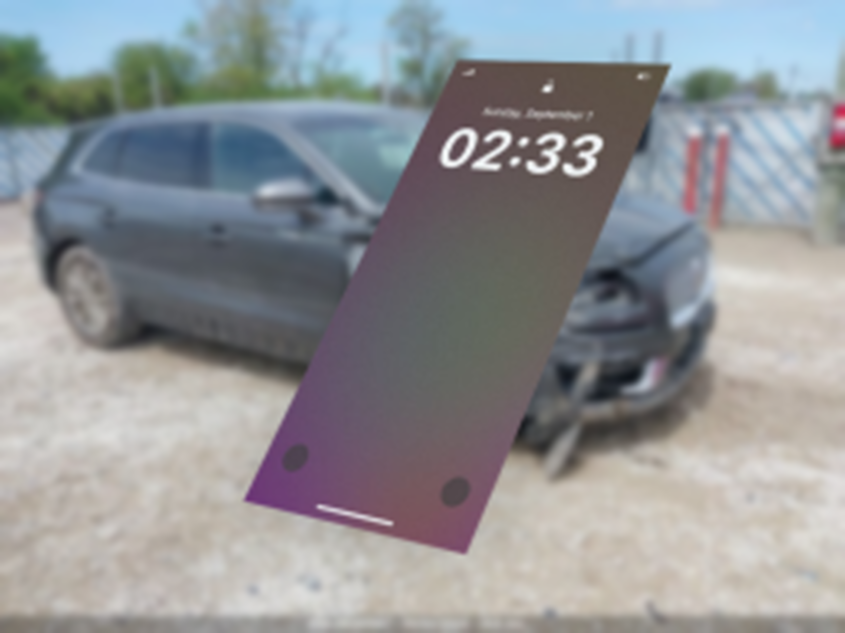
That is 2h33
